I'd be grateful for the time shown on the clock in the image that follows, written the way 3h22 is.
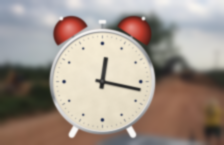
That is 12h17
